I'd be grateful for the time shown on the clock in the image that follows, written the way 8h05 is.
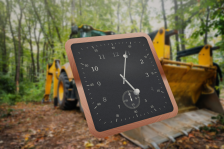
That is 5h04
